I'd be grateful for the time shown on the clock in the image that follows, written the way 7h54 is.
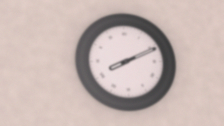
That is 8h11
